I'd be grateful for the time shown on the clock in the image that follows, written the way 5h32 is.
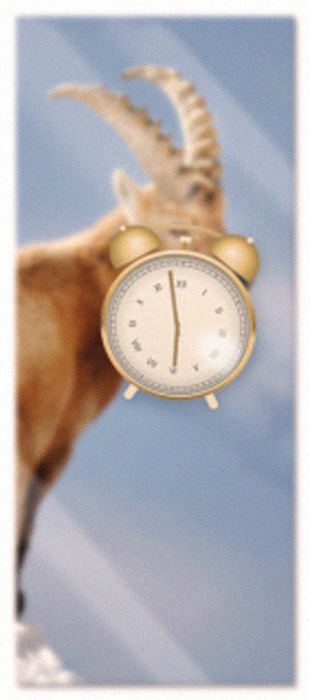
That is 5h58
